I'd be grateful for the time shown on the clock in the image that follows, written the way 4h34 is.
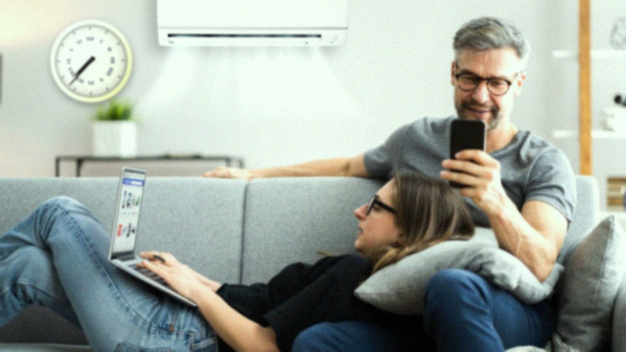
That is 7h37
